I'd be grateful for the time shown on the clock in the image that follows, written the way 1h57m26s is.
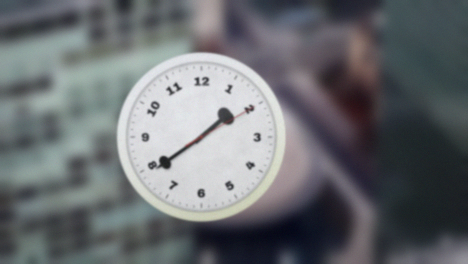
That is 1h39m10s
